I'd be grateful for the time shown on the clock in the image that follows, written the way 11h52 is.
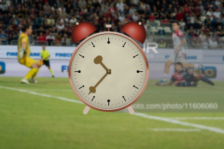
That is 10h37
